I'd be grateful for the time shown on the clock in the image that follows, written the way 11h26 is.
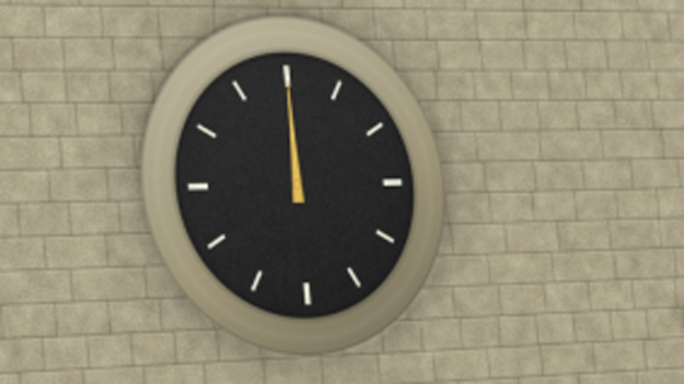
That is 12h00
